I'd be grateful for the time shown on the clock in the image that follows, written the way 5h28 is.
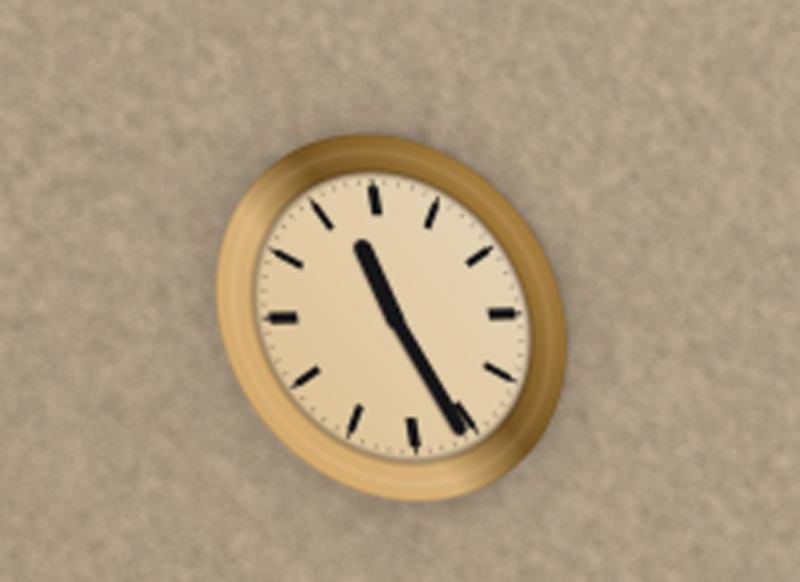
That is 11h26
